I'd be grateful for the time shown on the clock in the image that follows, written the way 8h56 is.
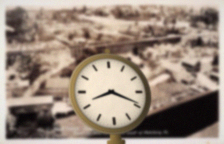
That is 8h19
